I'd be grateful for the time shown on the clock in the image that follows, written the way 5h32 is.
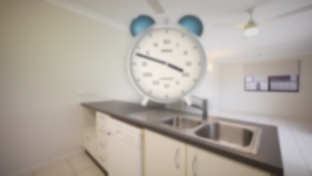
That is 3h48
